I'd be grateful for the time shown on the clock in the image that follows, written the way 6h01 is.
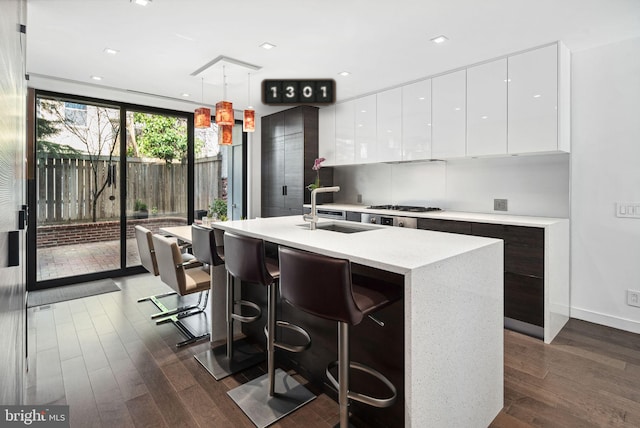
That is 13h01
